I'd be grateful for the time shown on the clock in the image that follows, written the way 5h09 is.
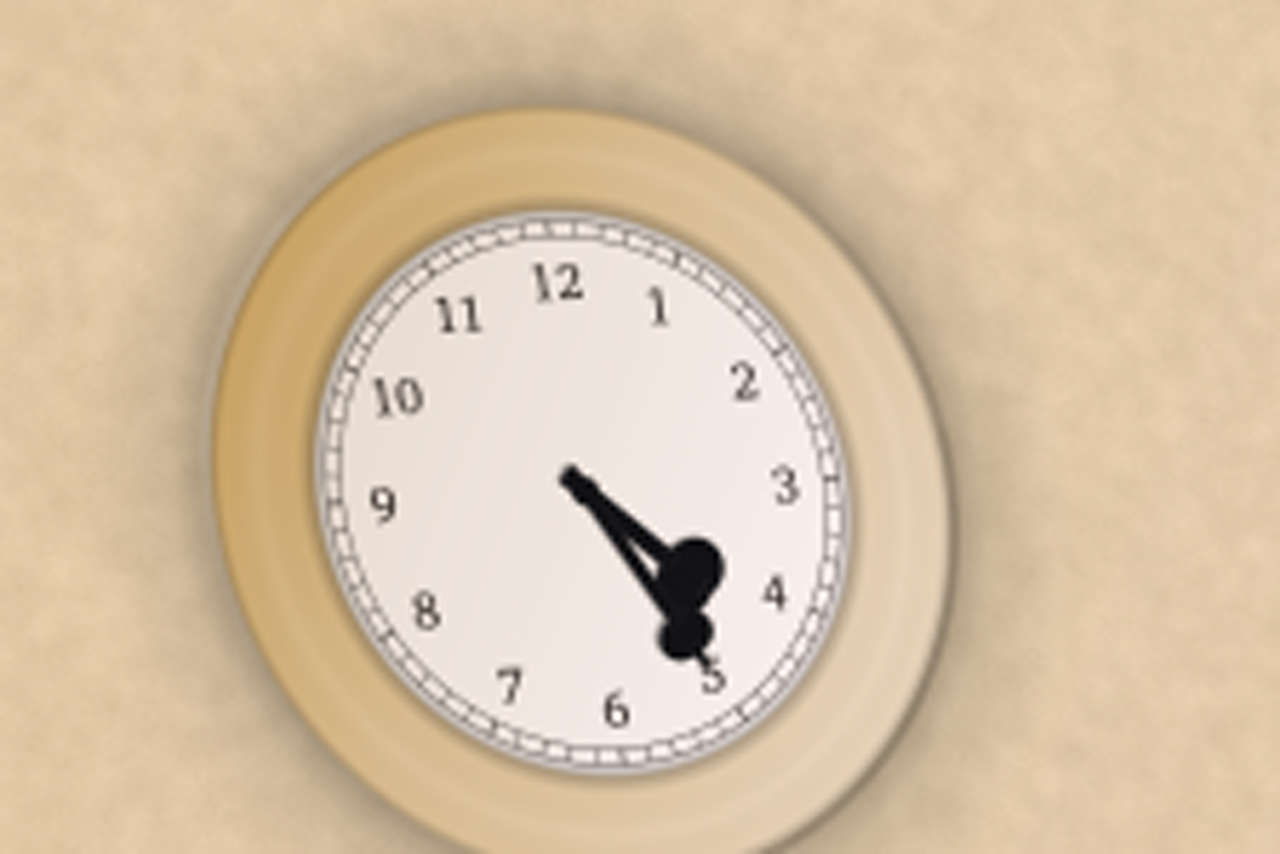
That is 4h25
